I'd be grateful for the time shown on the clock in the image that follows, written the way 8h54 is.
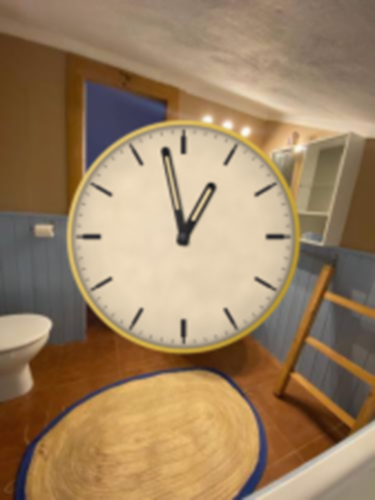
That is 12h58
